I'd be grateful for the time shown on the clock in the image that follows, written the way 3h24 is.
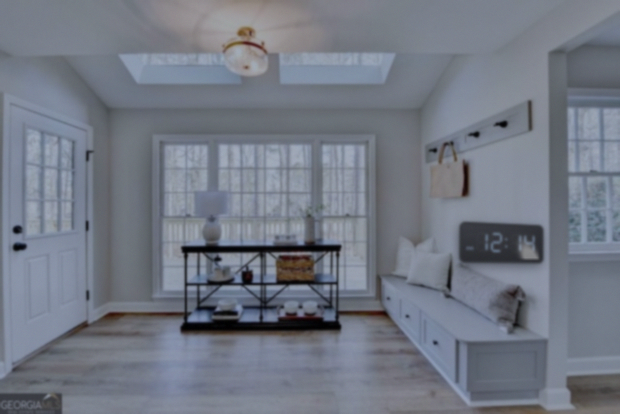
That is 12h14
